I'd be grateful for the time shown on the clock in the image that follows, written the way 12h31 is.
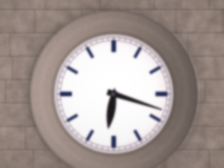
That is 6h18
